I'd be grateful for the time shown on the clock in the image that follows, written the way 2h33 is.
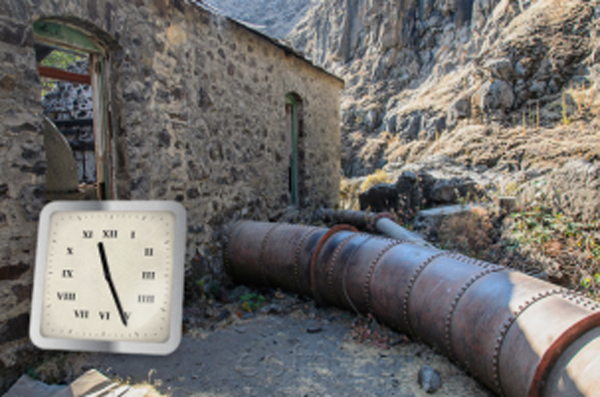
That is 11h26
